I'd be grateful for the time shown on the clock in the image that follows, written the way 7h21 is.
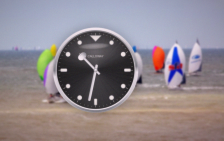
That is 10h32
